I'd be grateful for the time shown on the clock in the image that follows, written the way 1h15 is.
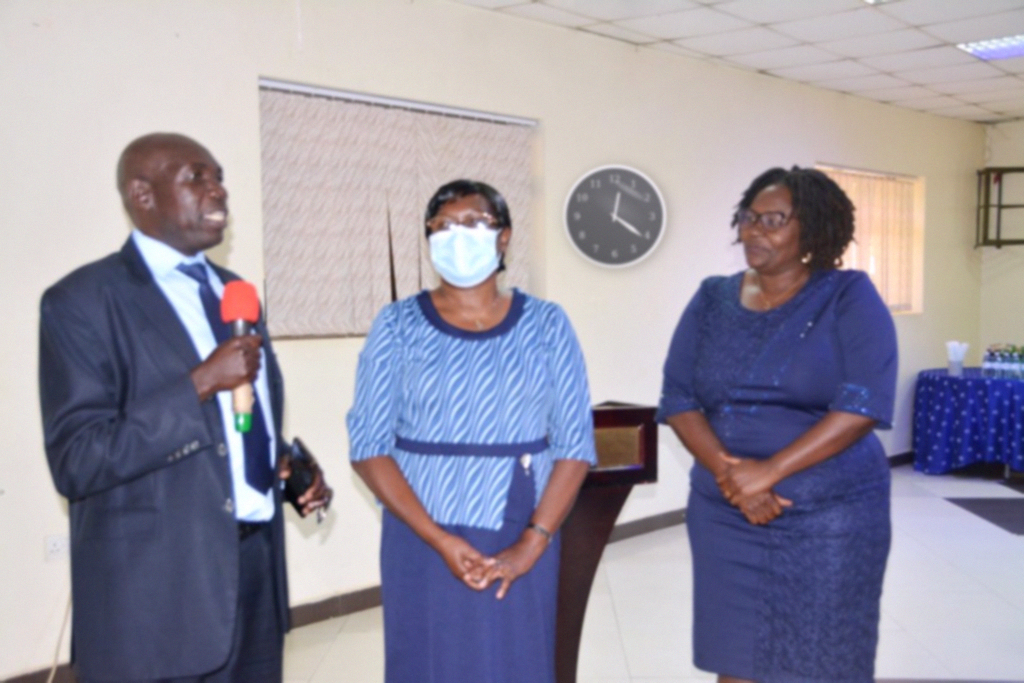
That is 12h21
